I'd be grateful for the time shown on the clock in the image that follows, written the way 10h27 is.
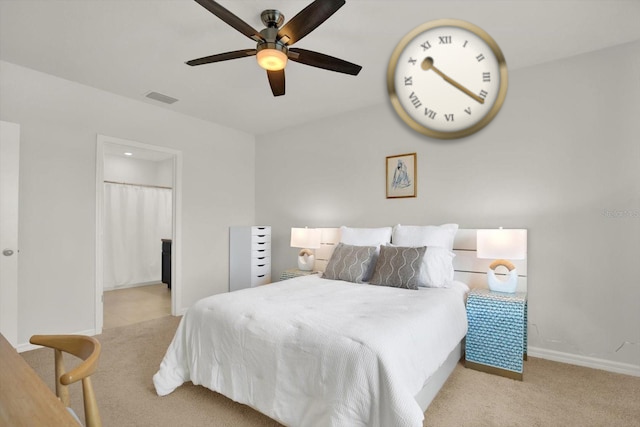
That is 10h21
